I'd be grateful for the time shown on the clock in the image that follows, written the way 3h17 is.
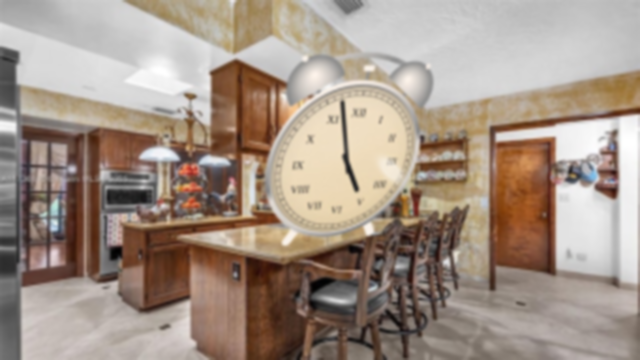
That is 4h57
